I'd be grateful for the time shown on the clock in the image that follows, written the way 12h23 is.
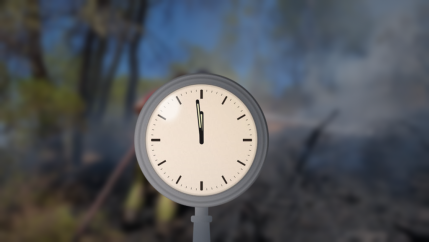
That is 11h59
